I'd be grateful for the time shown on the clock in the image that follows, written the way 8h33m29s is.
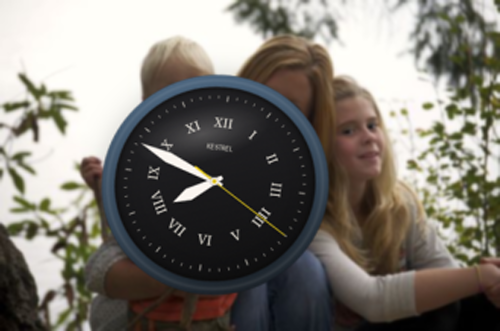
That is 7h48m20s
